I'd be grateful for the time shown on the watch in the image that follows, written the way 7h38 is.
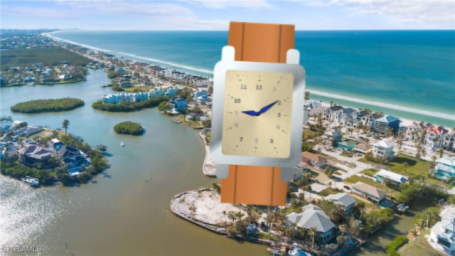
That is 9h09
